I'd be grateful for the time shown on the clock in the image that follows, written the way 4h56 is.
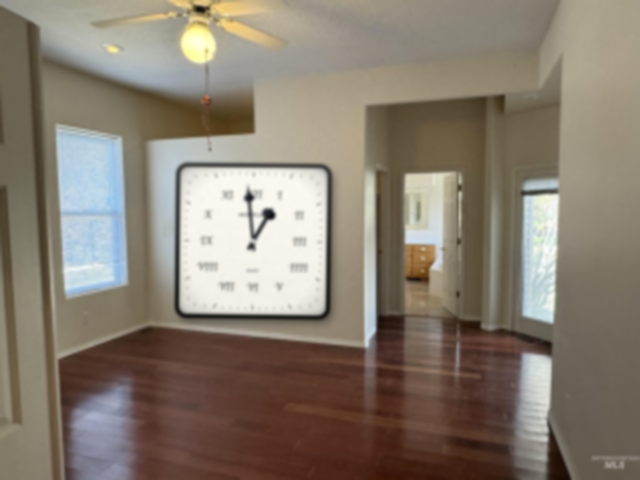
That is 12h59
